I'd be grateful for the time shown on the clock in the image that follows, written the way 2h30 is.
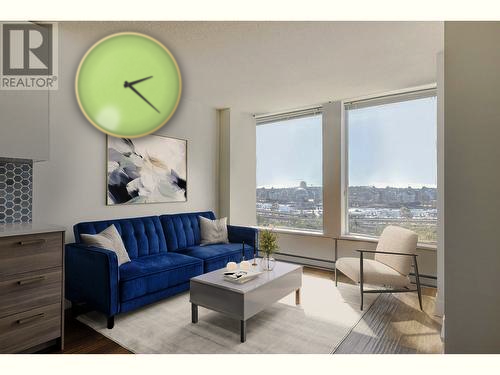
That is 2h22
